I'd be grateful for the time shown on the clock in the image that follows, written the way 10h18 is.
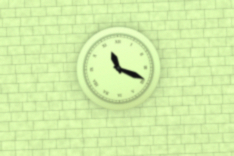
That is 11h19
